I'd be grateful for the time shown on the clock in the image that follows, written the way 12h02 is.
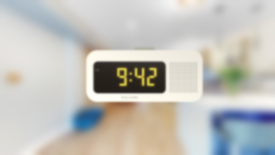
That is 9h42
